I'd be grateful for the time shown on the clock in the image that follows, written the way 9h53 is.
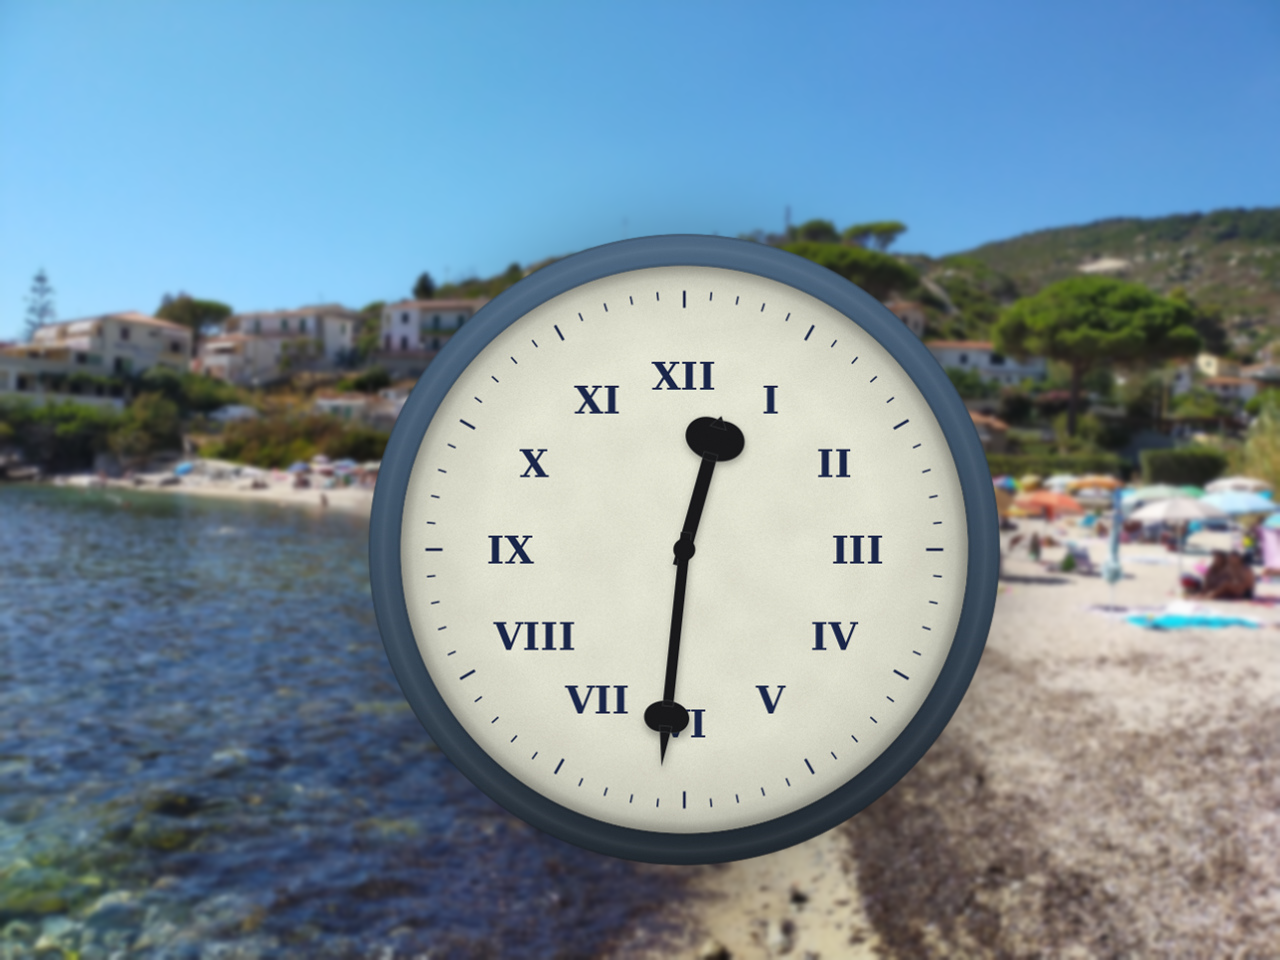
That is 12h31
